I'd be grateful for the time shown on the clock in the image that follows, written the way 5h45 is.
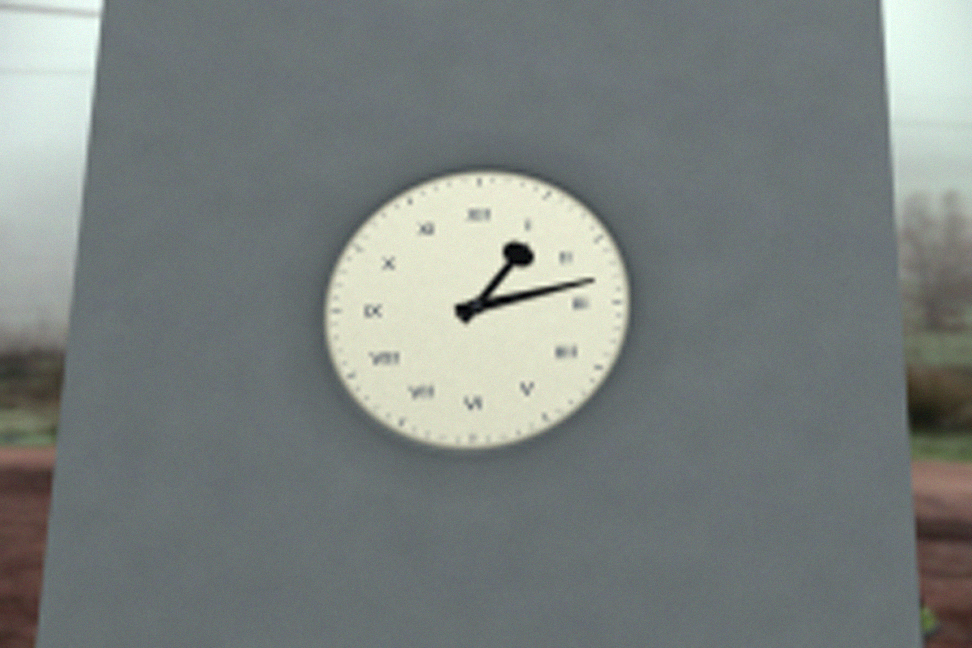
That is 1h13
